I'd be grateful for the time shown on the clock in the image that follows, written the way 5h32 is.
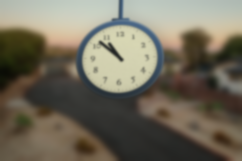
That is 10h52
